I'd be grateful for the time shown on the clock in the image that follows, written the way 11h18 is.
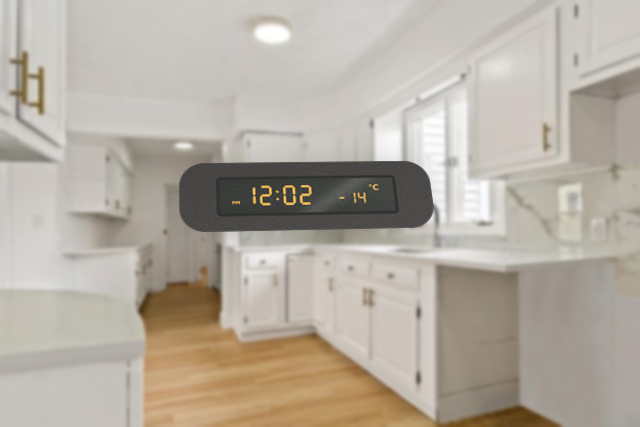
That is 12h02
